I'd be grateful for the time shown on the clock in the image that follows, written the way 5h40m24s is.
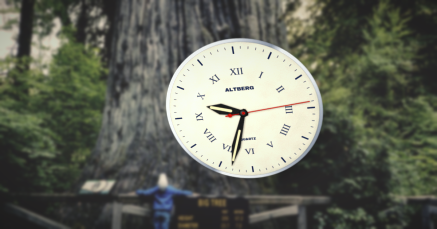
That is 9h33m14s
